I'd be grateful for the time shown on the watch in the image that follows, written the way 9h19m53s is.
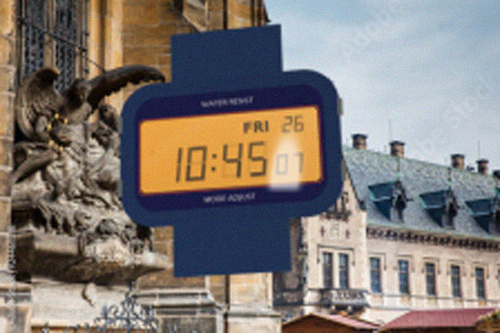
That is 10h45m07s
